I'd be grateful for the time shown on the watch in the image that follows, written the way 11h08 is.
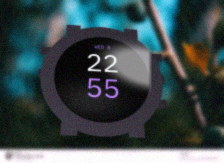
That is 22h55
